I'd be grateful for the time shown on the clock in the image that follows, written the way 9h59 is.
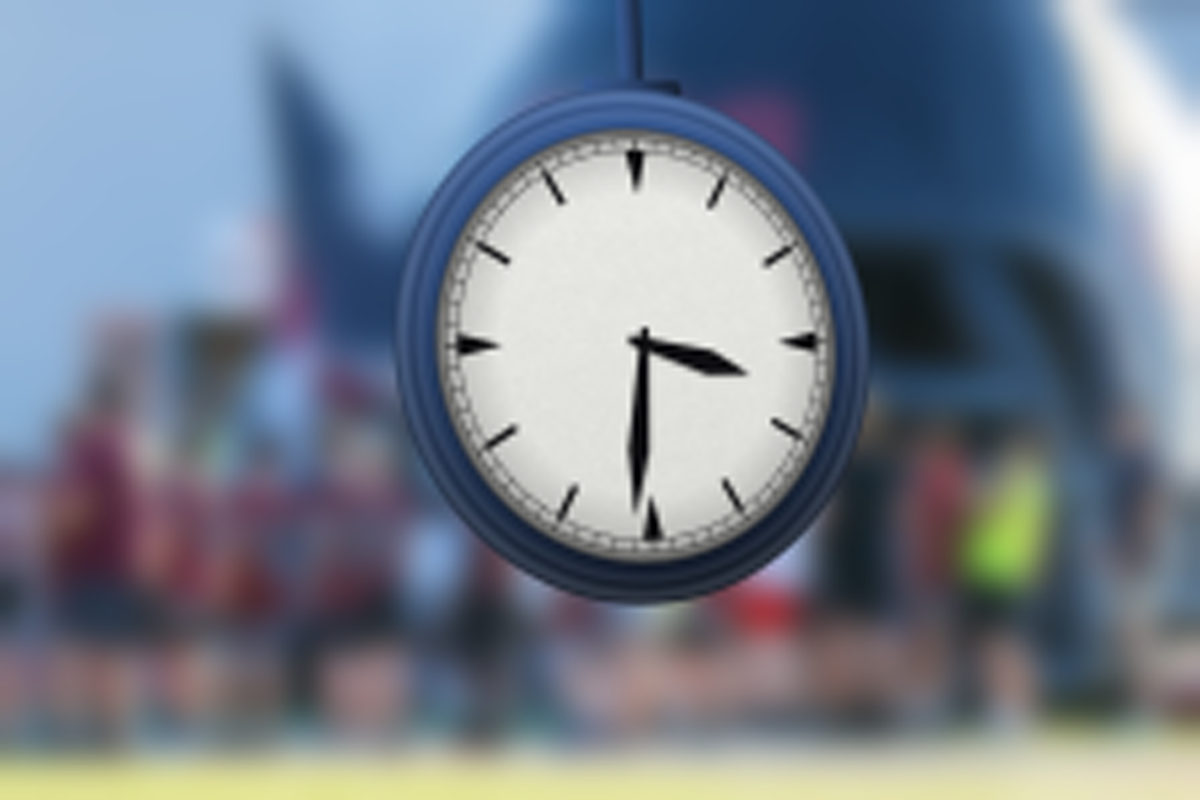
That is 3h31
